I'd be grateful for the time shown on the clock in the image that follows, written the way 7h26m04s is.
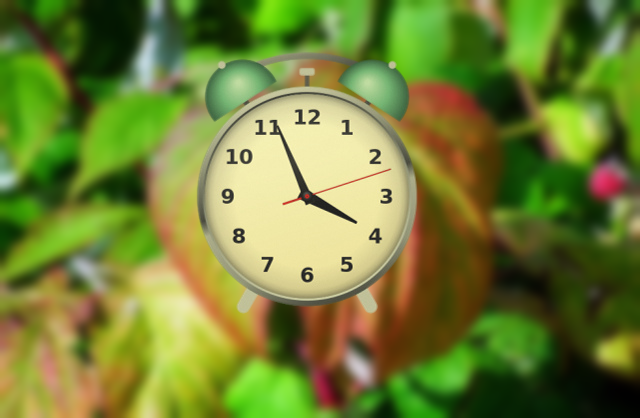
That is 3h56m12s
